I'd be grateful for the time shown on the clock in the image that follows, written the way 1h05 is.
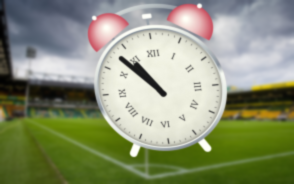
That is 10h53
